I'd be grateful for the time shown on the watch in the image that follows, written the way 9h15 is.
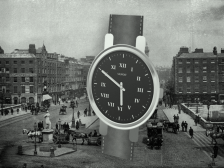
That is 5h50
